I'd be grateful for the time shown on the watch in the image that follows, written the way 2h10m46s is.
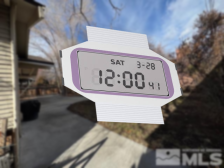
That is 12h00m41s
